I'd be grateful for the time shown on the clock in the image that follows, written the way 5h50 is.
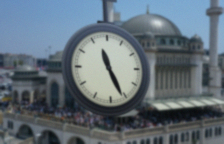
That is 11h26
